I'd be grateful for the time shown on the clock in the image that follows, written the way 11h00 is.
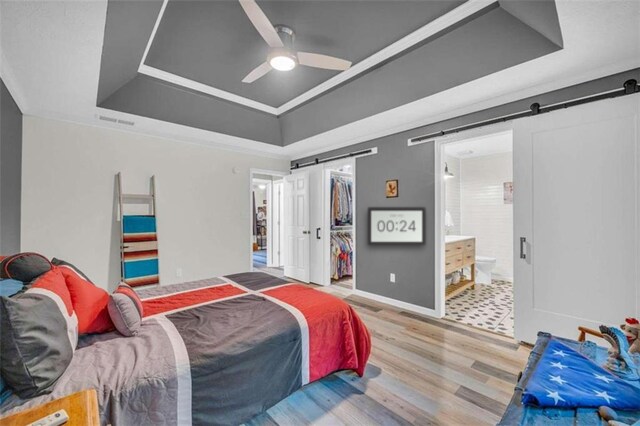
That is 0h24
